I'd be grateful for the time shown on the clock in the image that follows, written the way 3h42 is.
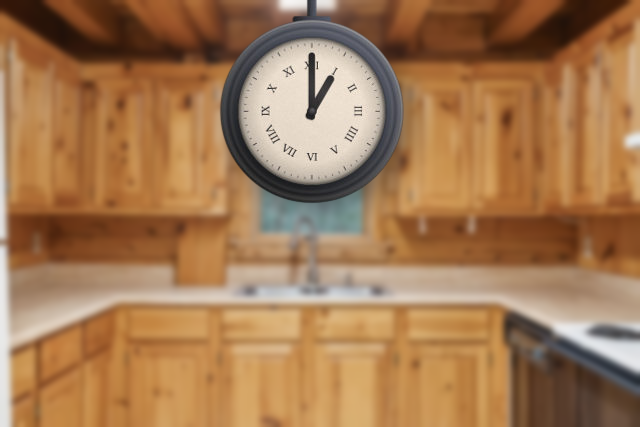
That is 1h00
